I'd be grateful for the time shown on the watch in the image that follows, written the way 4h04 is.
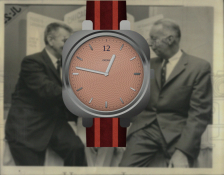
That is 12h47
